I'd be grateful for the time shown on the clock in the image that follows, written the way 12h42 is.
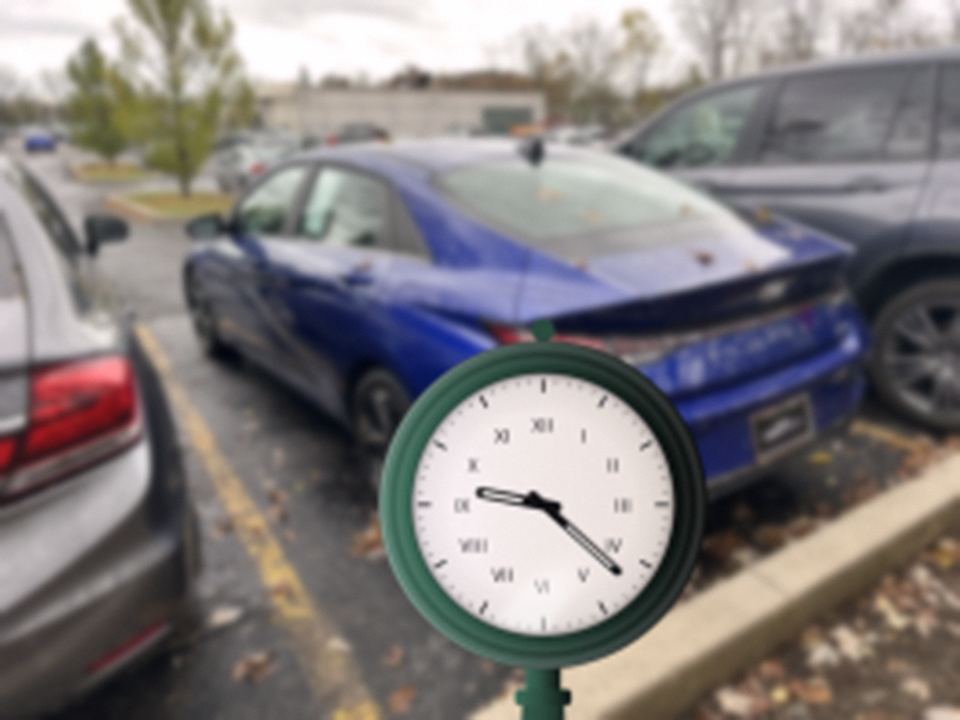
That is 9h22
